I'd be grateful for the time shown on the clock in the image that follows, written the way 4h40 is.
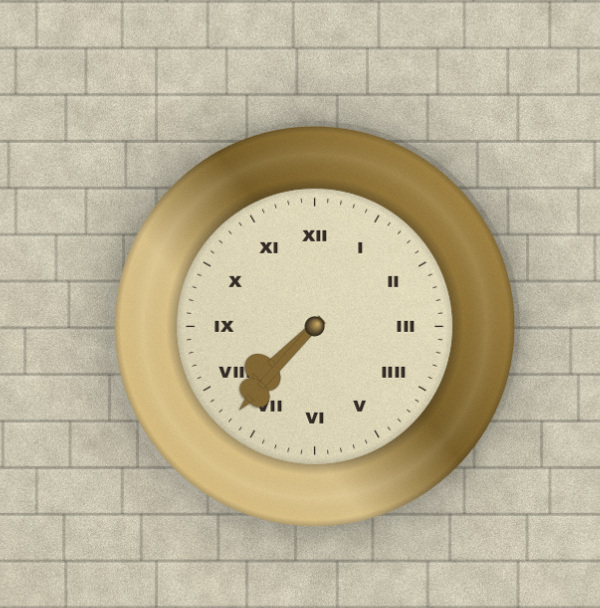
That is 7h37
